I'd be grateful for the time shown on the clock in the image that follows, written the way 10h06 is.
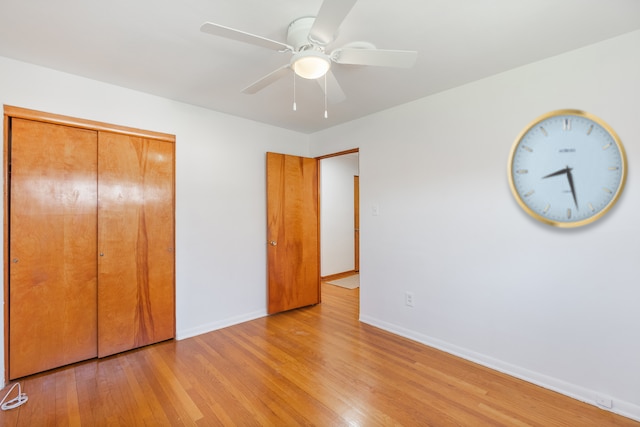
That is 8h28
